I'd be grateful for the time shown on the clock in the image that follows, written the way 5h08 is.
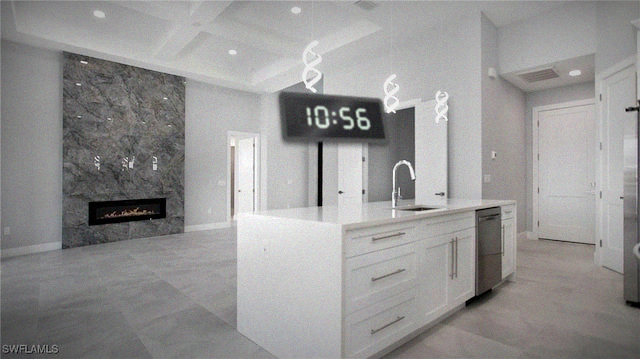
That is 10h56
